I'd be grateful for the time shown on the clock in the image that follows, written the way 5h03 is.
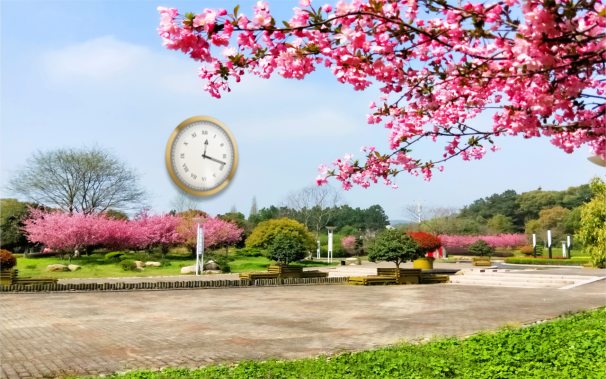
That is 12h18
